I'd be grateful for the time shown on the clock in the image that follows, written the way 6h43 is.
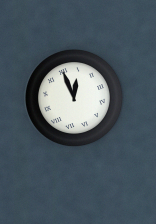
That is 1h00
